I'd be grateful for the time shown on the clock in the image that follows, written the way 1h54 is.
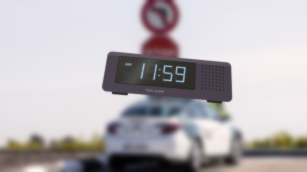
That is 11h59
